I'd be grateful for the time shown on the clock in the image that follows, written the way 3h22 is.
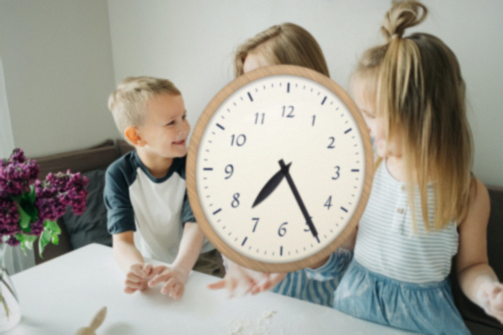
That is 7h25
